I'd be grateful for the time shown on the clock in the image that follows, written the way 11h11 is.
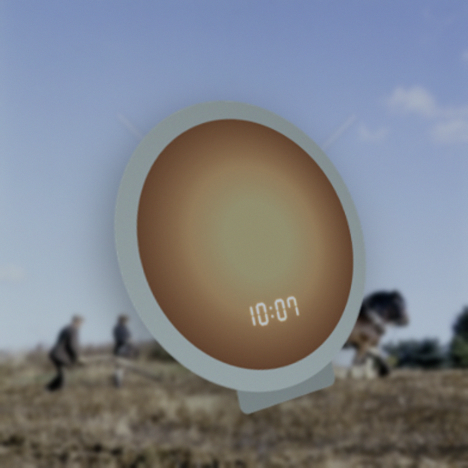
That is 10h07
